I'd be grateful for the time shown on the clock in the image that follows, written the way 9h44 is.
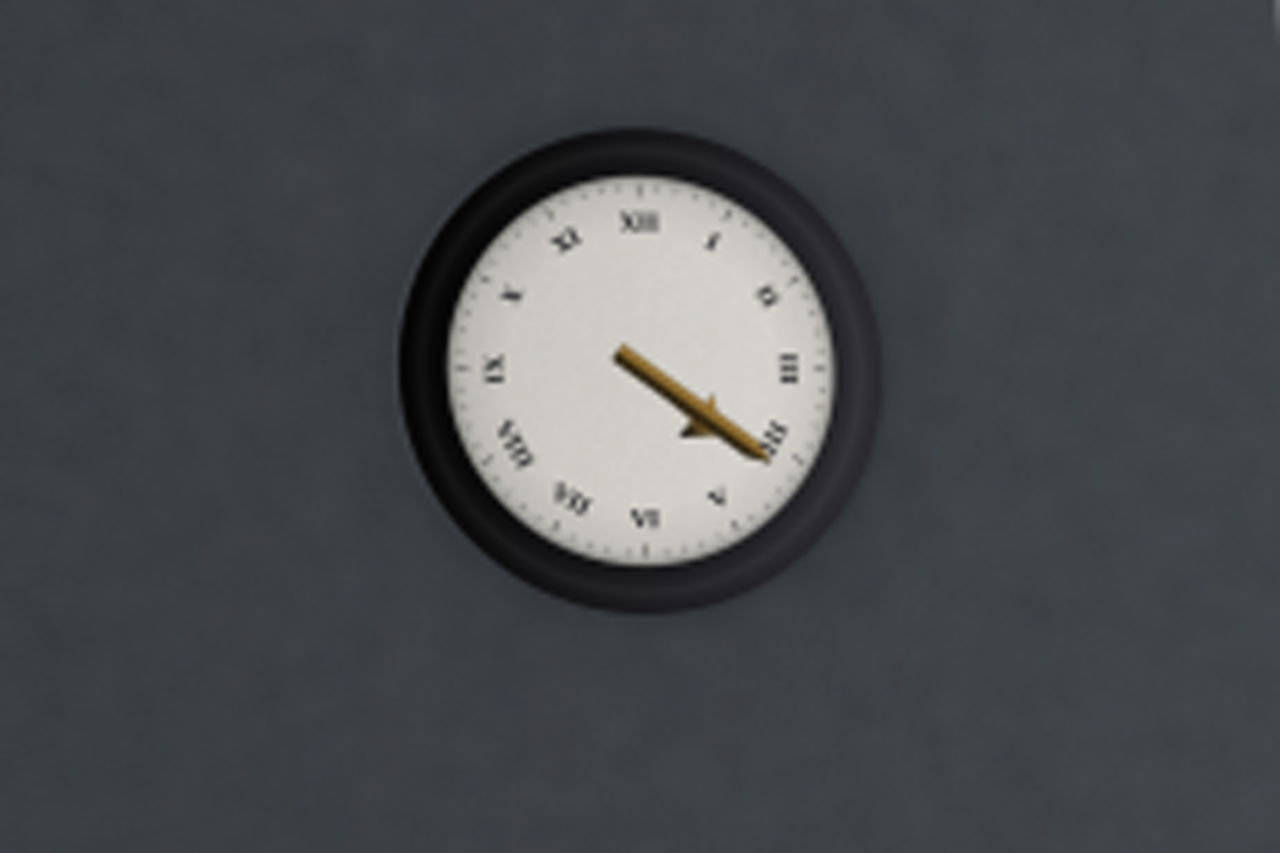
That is 4h21
